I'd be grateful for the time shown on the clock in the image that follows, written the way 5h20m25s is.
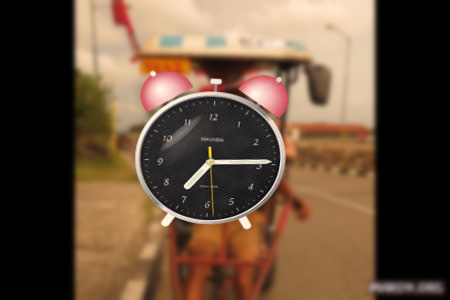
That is 7h14m29s
